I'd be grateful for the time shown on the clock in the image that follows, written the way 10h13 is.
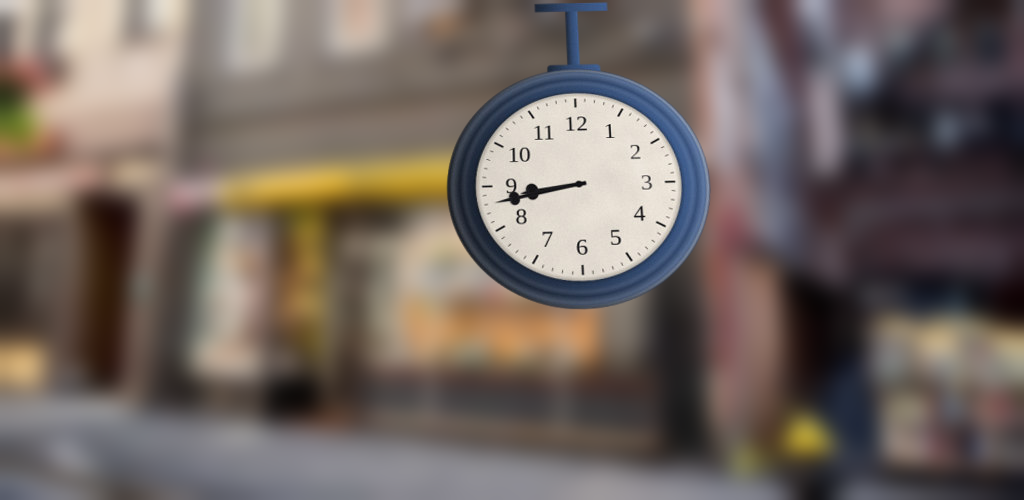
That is 8h43
